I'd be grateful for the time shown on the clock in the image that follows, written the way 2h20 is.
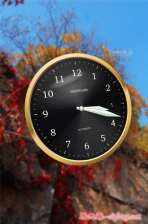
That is 3h18
